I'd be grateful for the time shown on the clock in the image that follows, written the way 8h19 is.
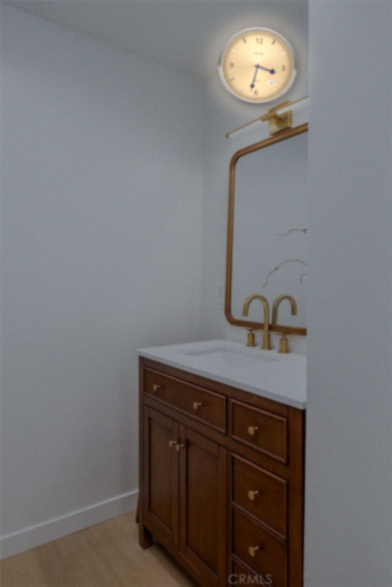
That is 3h32
